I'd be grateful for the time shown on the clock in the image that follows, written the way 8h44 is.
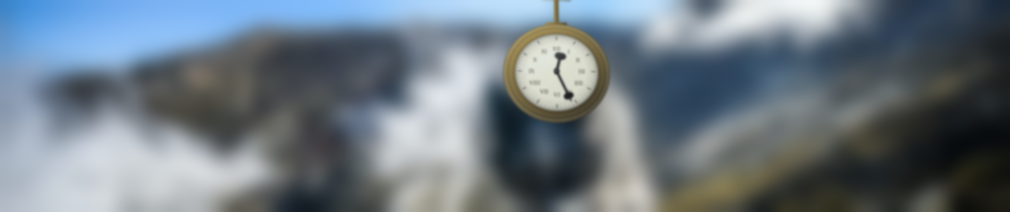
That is 12h26
